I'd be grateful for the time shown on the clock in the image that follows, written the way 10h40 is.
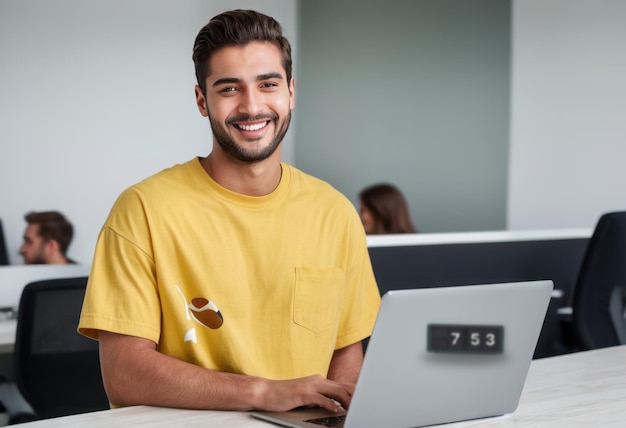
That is 7h53
